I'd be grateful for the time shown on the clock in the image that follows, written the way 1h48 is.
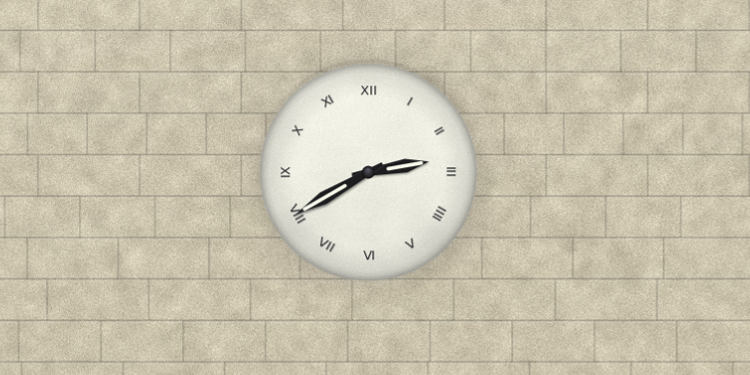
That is 2h40
